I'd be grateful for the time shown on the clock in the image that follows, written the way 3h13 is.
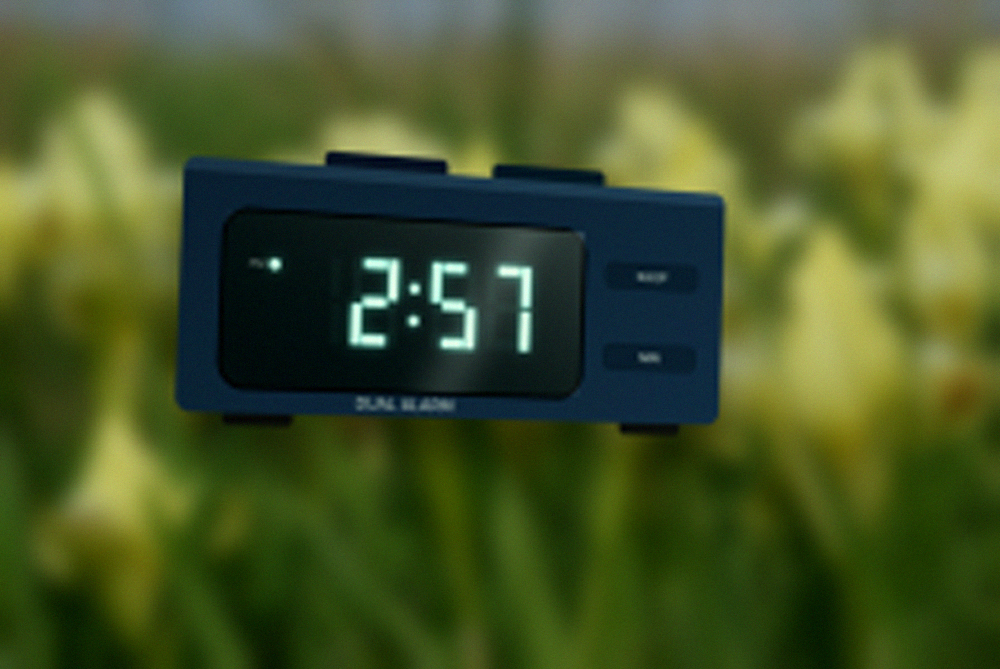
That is 2h57
